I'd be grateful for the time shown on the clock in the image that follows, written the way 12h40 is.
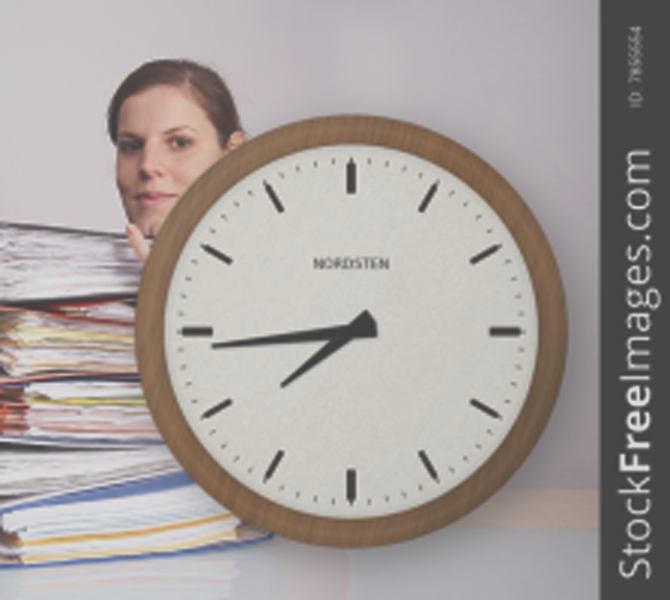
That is 7h44
